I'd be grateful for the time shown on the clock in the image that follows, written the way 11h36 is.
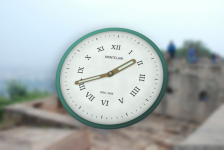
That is 1h41
